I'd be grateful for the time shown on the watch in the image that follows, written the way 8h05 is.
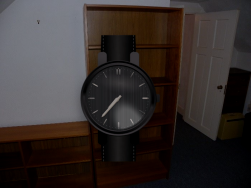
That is 7h37
